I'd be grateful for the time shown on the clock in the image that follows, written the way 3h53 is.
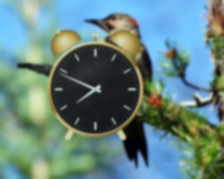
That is 7h49
